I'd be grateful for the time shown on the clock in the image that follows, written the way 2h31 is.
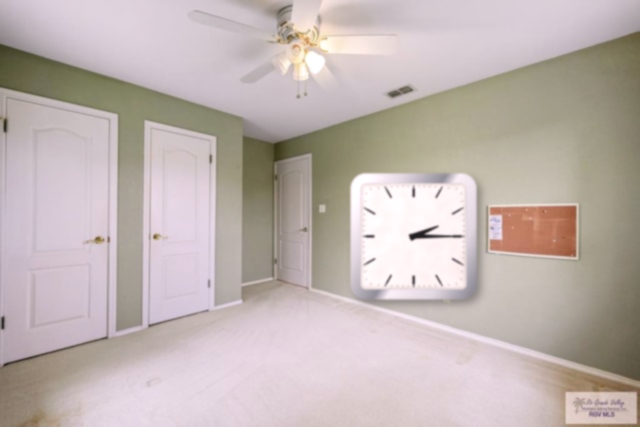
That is 2h15
